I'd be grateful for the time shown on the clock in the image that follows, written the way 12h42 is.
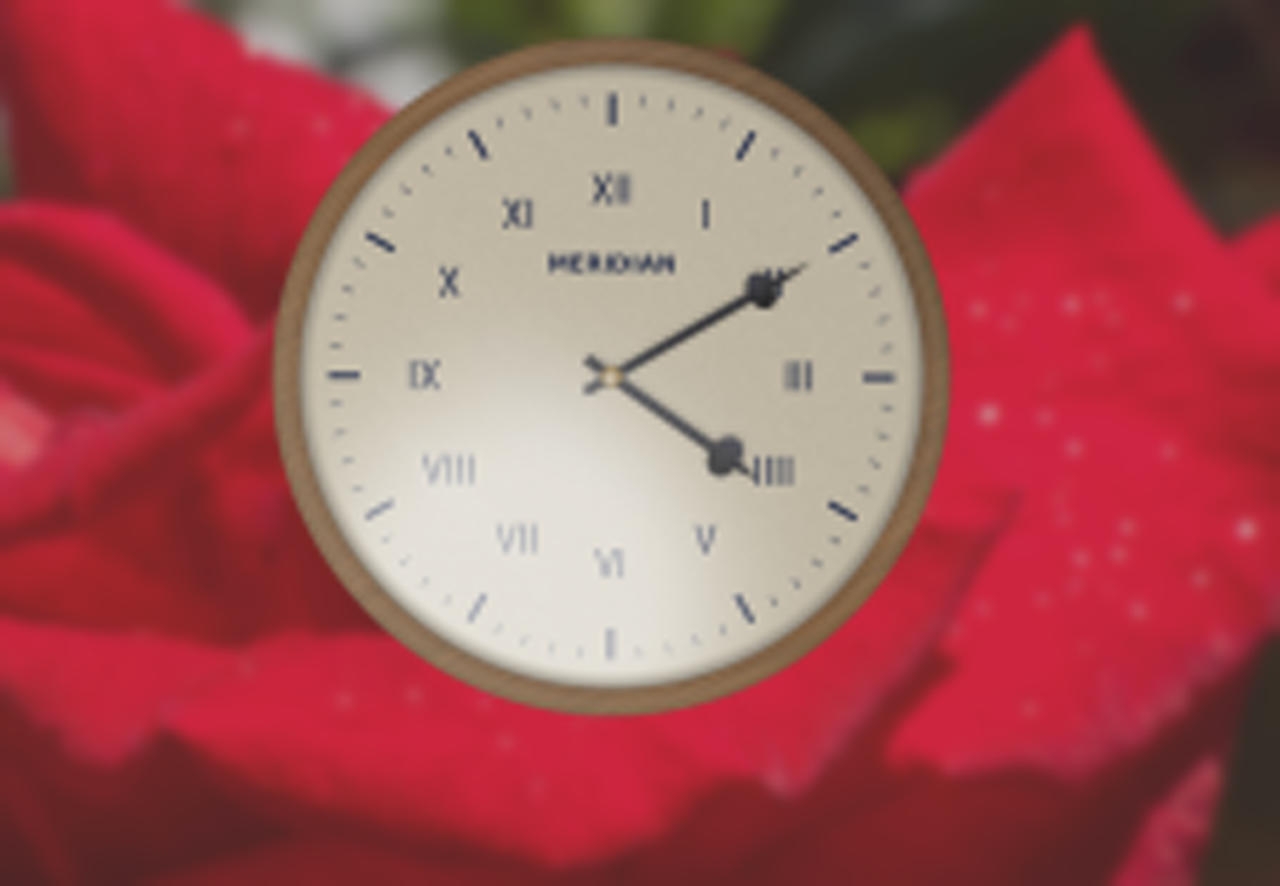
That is 4h10
